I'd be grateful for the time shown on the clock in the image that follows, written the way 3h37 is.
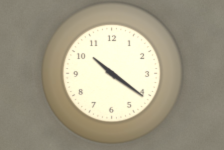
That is 10h21
